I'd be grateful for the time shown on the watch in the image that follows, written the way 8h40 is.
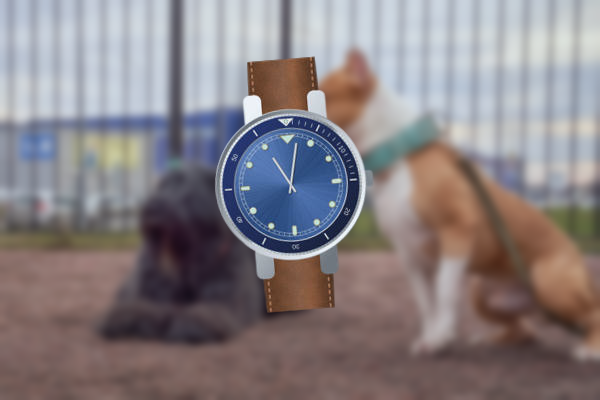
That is 11h02
